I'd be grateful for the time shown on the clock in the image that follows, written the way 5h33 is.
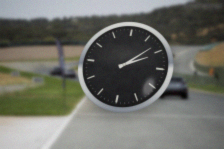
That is 2h08
